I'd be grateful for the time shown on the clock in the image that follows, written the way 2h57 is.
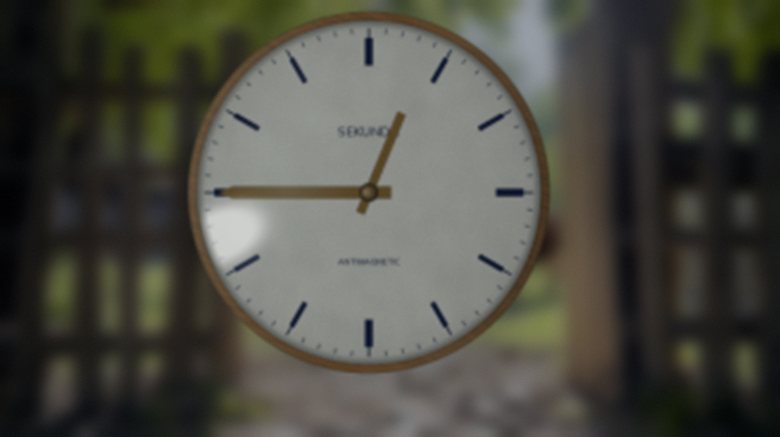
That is 12h45
